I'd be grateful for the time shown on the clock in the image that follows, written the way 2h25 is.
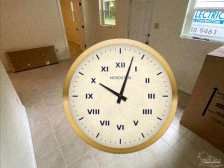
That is 10h03
